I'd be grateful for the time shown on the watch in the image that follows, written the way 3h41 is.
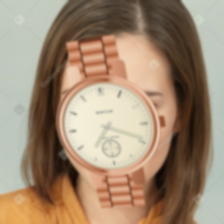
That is 7h19
